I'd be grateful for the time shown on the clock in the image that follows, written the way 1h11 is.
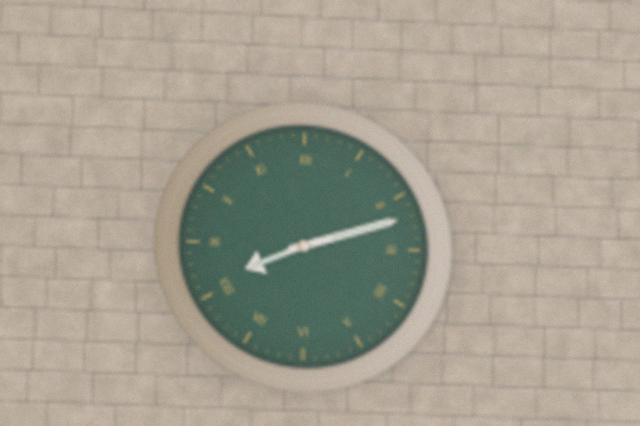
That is 8h12
